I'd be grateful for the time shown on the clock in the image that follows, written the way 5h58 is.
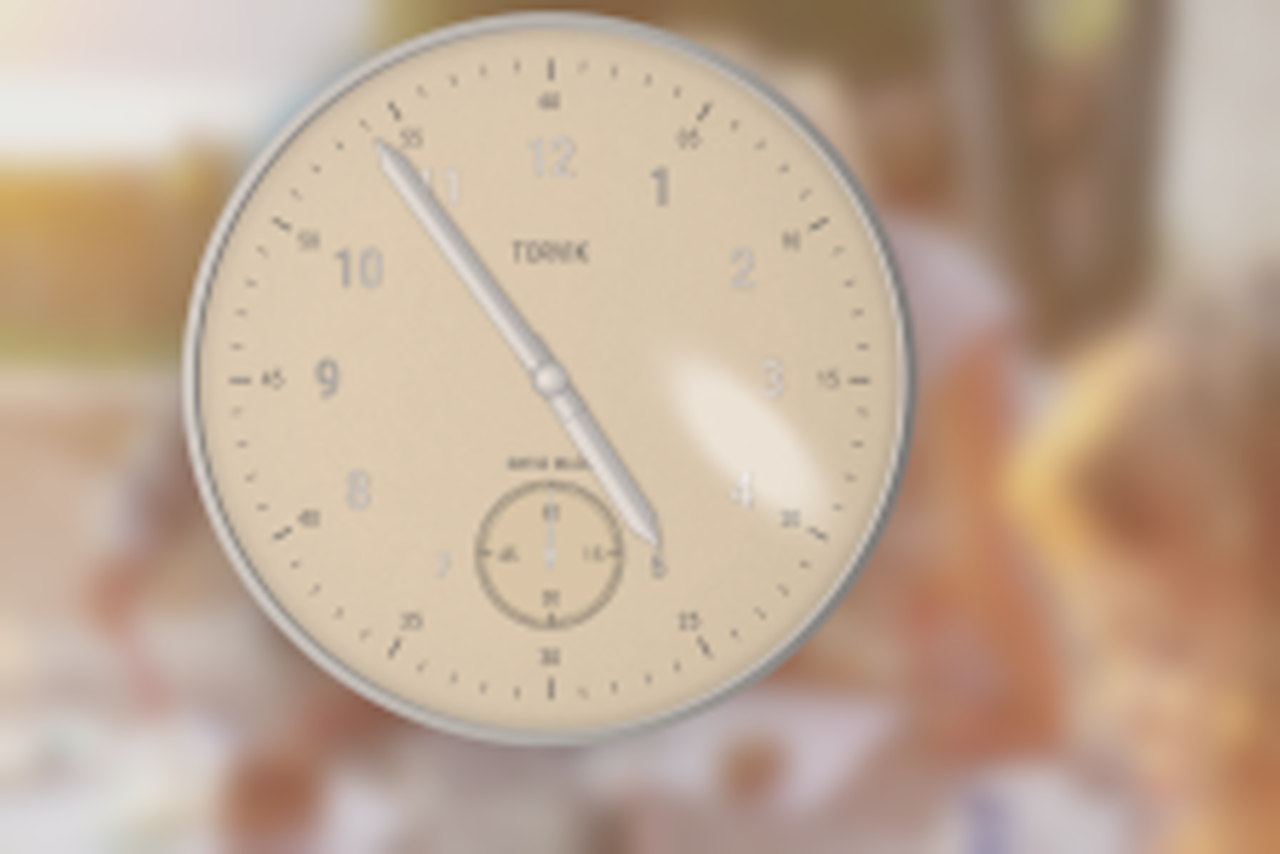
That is 4h54
